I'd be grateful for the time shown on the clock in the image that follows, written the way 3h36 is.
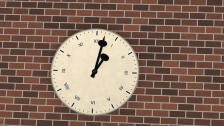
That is 1h02
